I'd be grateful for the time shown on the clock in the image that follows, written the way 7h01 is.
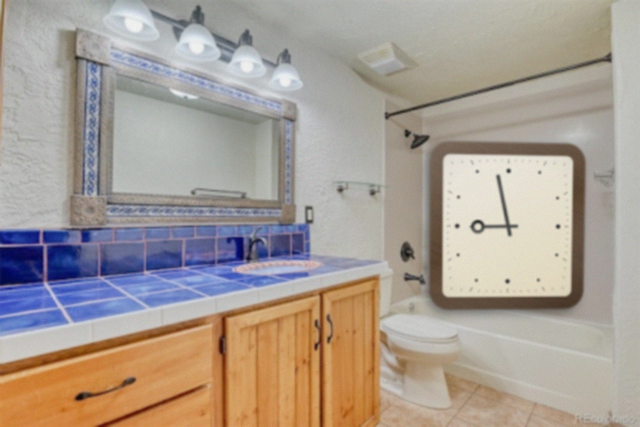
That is 8h58
